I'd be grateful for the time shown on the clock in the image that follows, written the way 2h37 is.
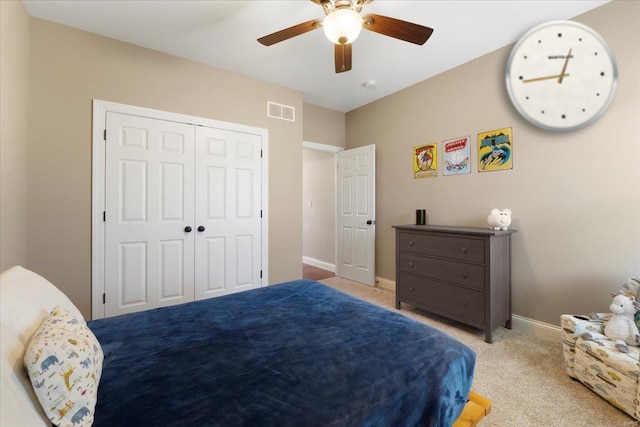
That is 12h44
